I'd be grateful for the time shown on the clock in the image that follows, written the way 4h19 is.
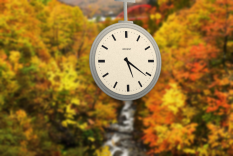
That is 5h21
